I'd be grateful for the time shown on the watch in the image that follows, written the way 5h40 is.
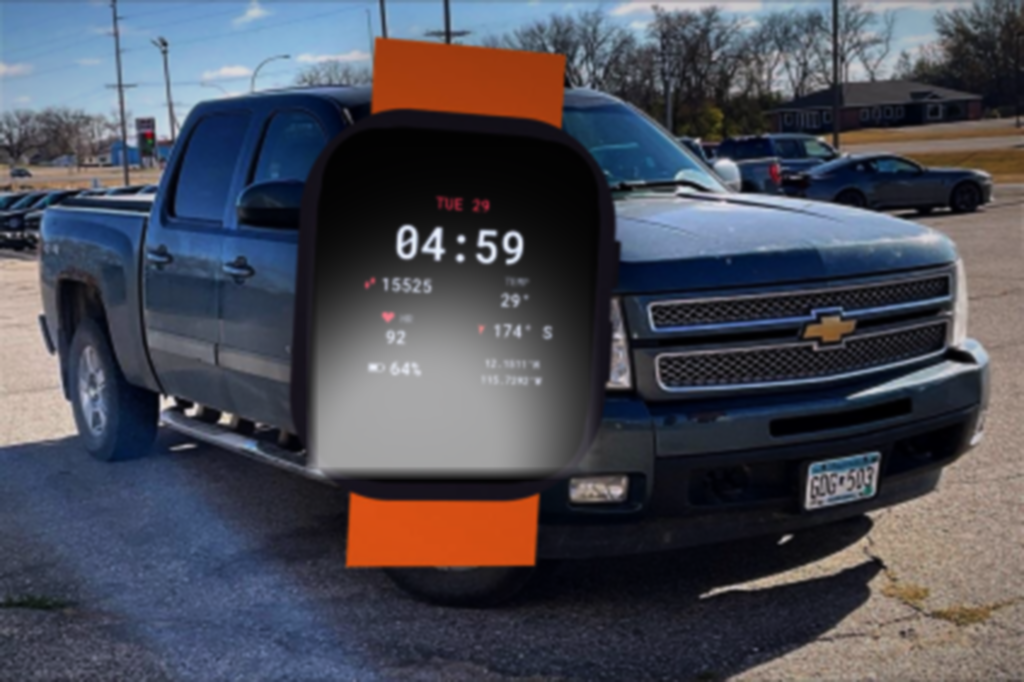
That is 4h59
